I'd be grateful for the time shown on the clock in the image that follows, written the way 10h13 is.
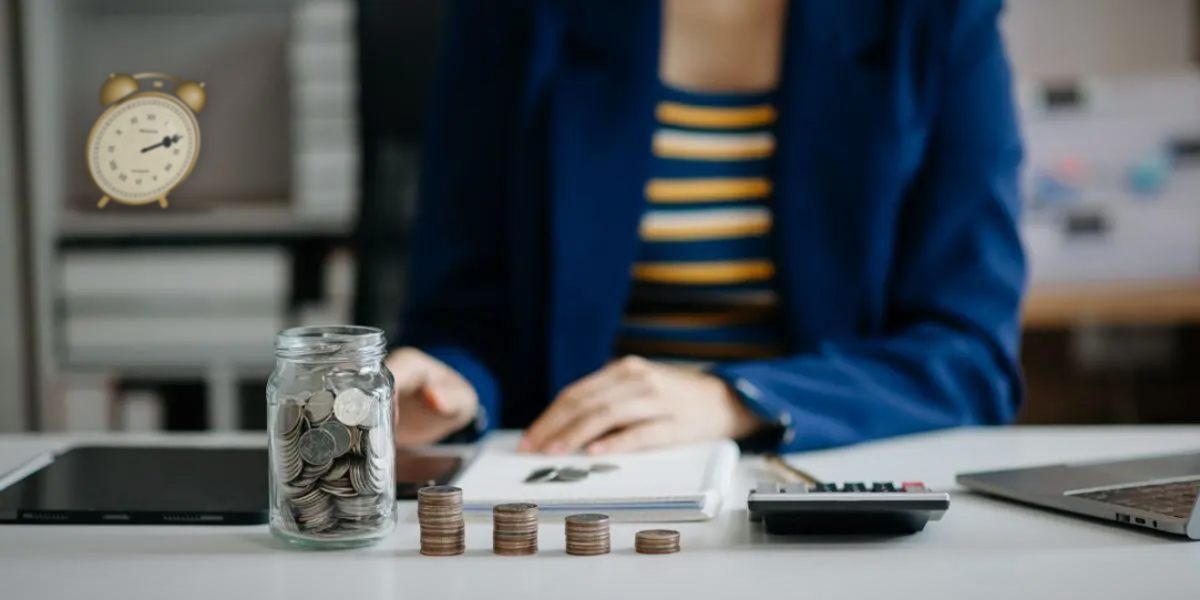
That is 2h11
